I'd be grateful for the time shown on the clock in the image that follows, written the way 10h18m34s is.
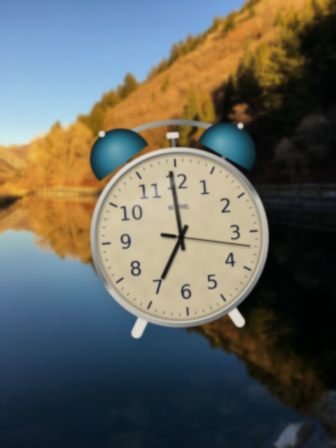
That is 6h59m17s
